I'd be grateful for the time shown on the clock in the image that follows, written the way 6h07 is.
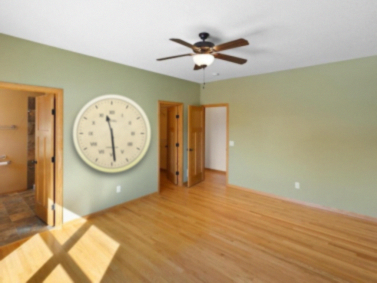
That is 11h29
